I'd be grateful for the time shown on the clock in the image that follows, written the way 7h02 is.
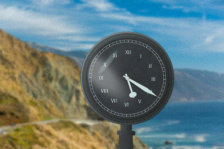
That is 5h20
